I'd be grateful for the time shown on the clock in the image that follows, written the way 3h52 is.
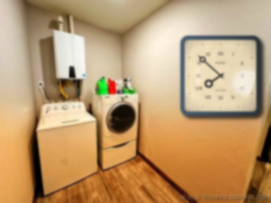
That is 7h52
